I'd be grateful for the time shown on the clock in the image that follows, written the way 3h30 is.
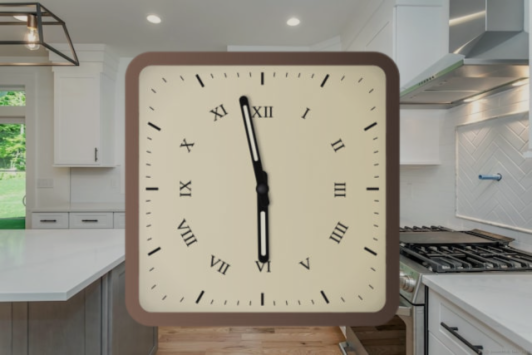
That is 5h58
